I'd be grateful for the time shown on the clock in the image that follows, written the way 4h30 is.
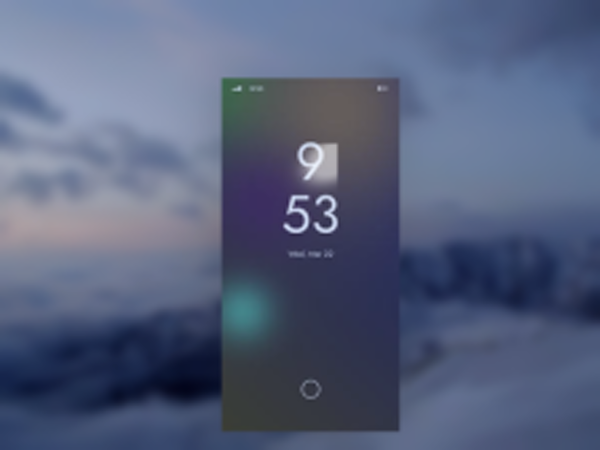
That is 9h53
